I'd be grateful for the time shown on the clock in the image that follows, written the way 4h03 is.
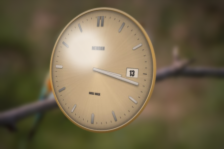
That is 3h17
